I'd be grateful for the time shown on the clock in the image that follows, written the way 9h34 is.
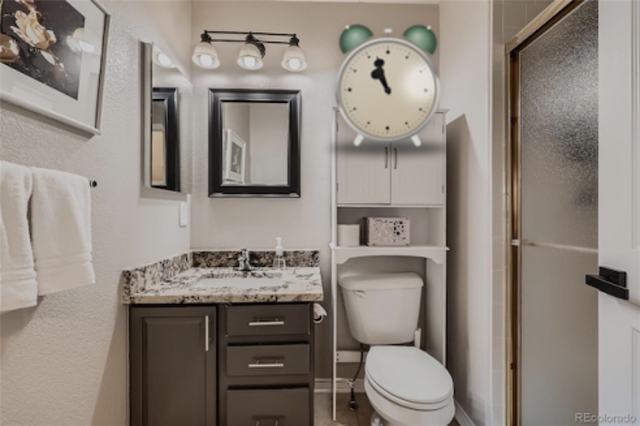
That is 10h57
